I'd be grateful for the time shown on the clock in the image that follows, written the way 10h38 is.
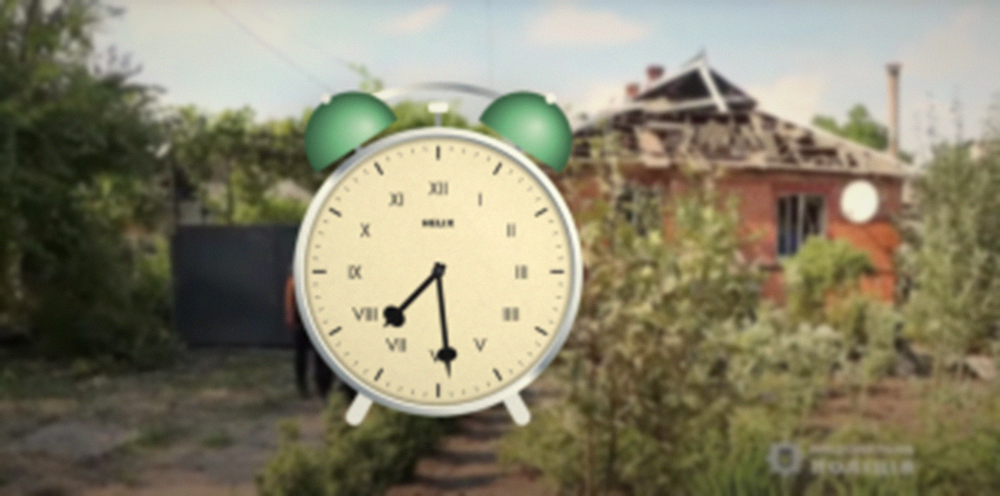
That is 7h29
